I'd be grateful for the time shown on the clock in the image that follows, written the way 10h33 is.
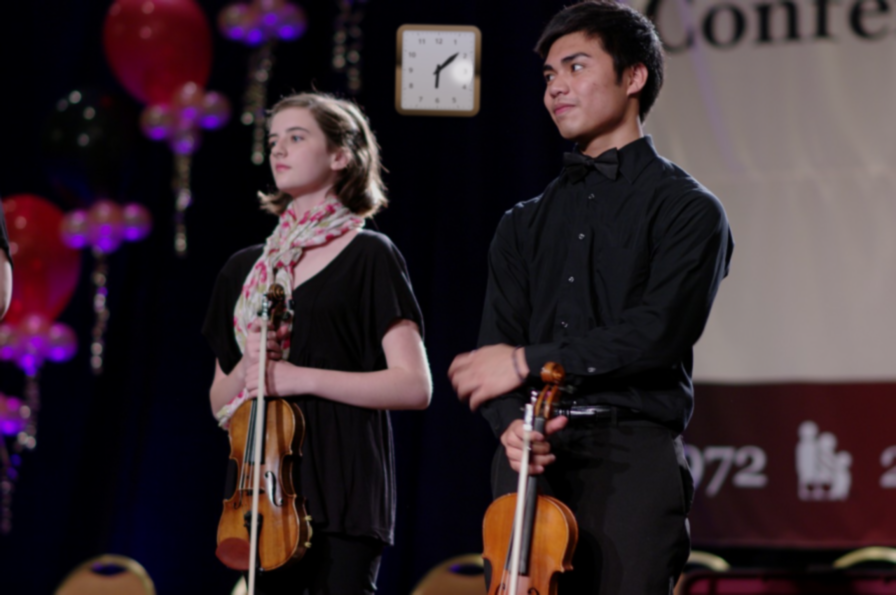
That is 6h08
